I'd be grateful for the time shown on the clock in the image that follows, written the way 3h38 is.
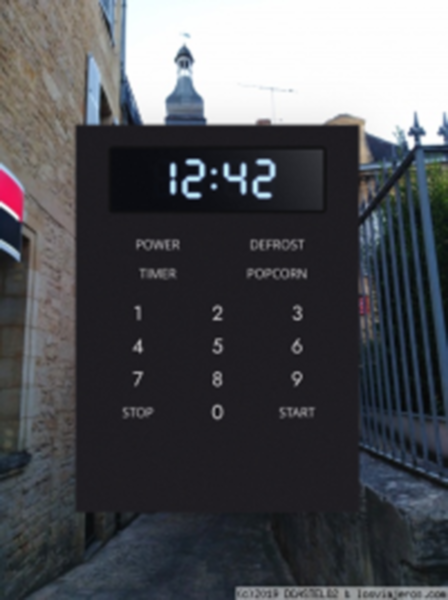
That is 12h42
